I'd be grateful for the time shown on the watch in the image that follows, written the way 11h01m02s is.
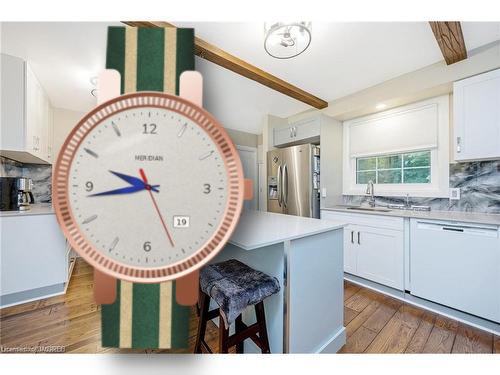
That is 9h43m26s
